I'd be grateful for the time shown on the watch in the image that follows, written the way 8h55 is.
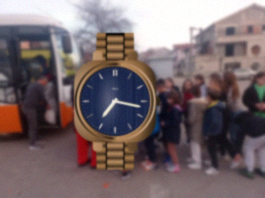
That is 7h17
